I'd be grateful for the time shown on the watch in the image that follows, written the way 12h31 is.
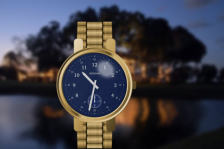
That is 10h32
